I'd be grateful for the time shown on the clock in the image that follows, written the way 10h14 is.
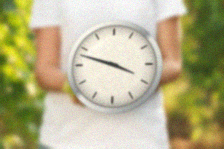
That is 3h48
